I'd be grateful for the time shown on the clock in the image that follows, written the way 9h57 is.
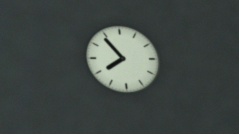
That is 7h54
